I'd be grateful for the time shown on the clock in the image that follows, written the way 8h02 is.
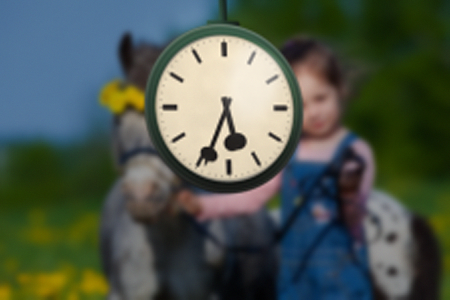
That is 5h34
